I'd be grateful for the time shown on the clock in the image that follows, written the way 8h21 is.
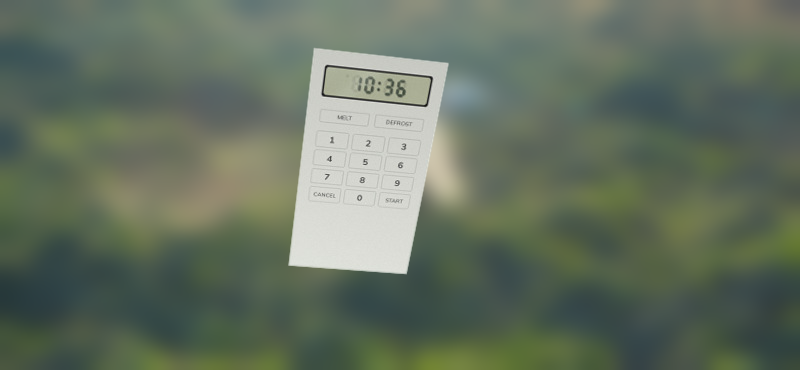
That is 10h36
